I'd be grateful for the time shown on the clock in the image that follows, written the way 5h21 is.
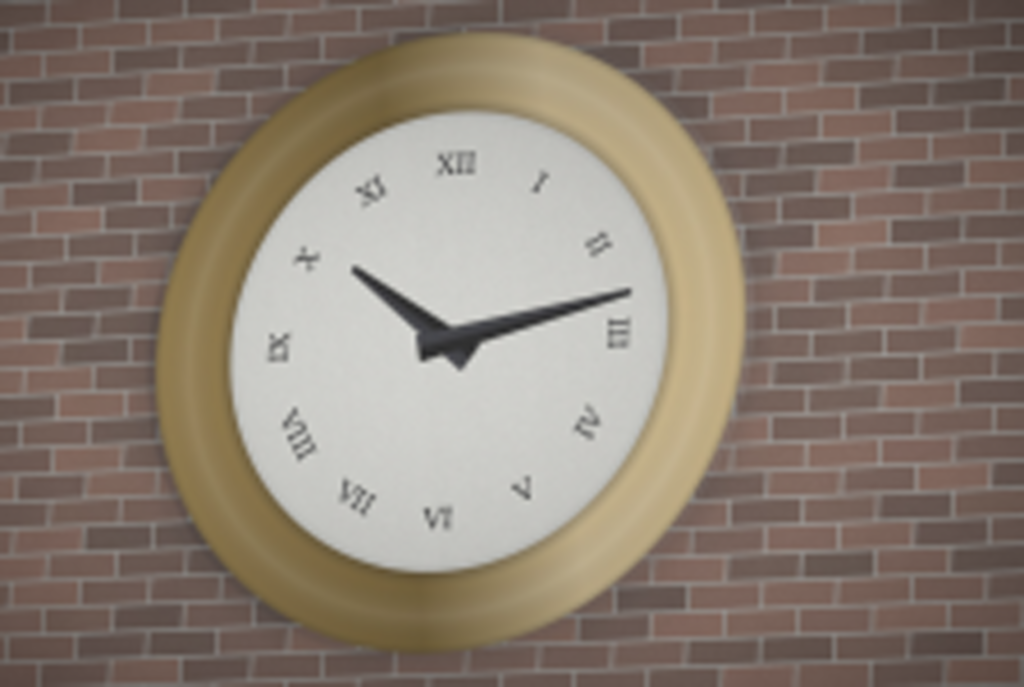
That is 10h13
